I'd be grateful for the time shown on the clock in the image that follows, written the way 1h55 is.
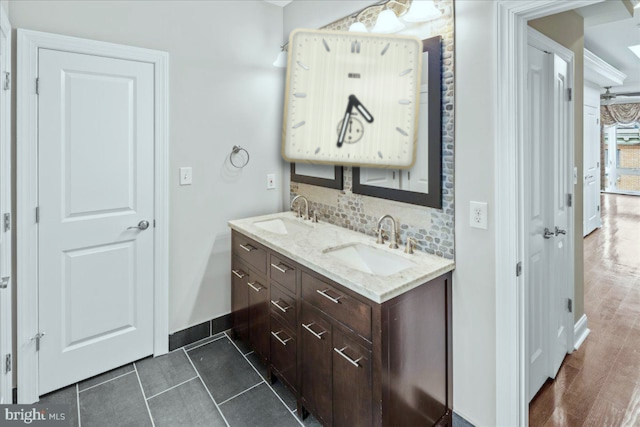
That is 4h32
